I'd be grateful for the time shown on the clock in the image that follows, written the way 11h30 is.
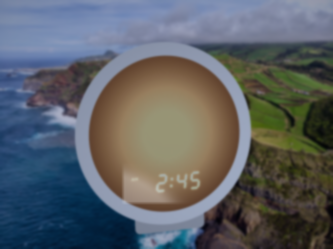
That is 2h45
